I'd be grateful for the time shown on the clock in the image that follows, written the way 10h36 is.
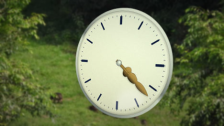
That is 4h22
